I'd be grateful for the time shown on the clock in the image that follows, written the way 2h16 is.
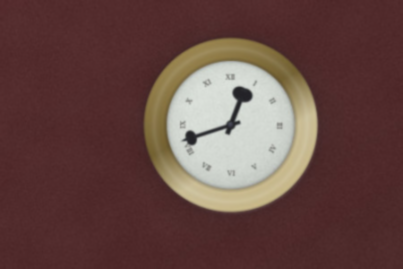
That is 12h42
